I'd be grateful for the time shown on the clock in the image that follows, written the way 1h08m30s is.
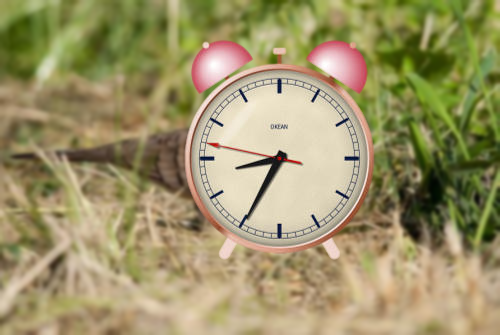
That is 8h34m47s
